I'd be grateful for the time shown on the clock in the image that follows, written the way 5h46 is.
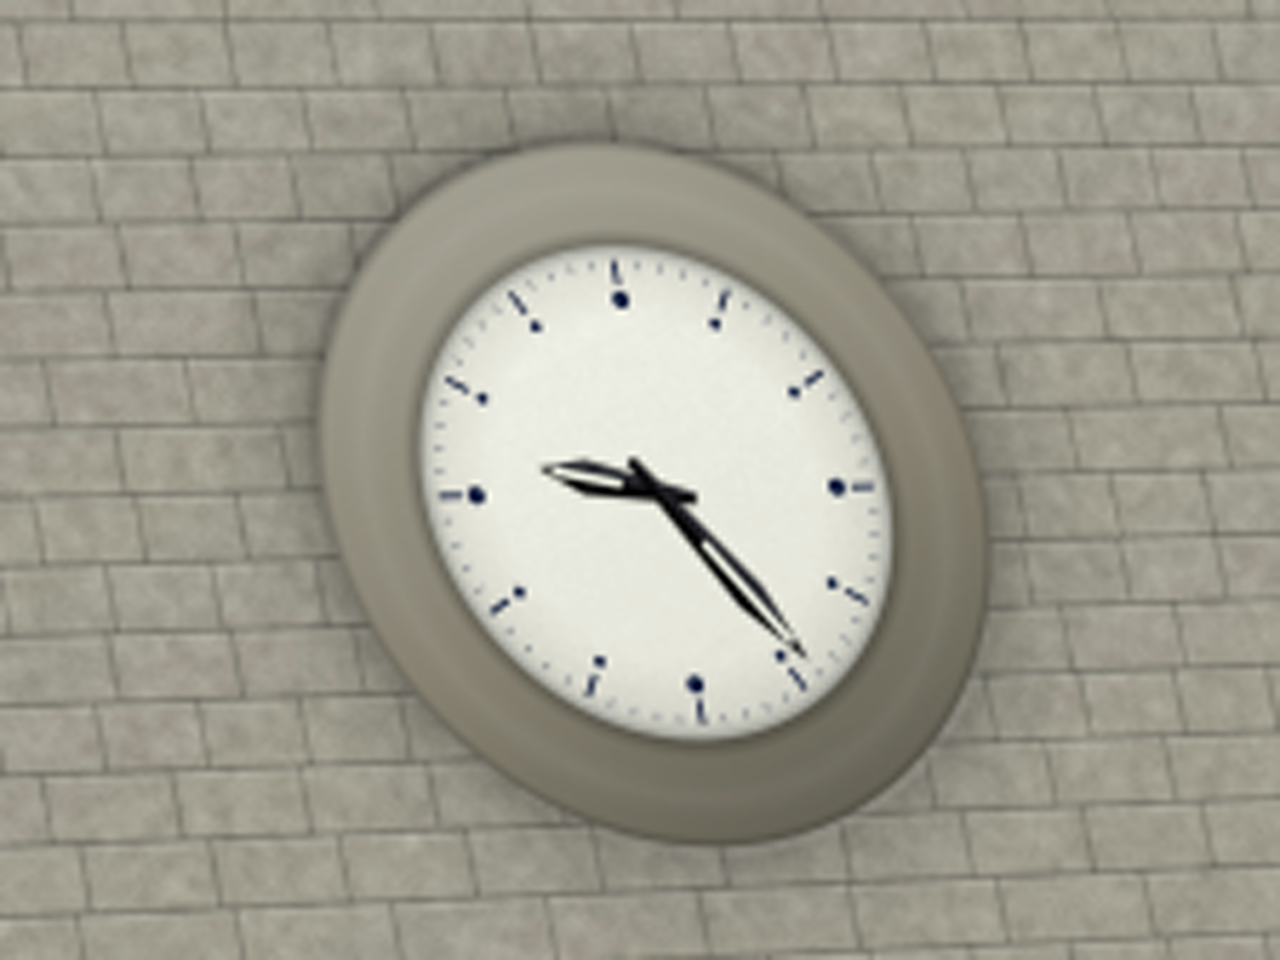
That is 9h24
